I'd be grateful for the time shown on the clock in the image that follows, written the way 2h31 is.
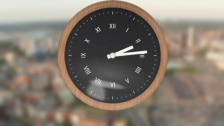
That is 2h14
